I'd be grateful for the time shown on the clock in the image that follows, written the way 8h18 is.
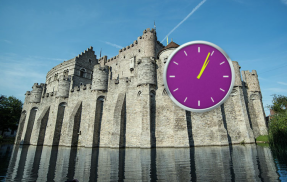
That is 1h04
